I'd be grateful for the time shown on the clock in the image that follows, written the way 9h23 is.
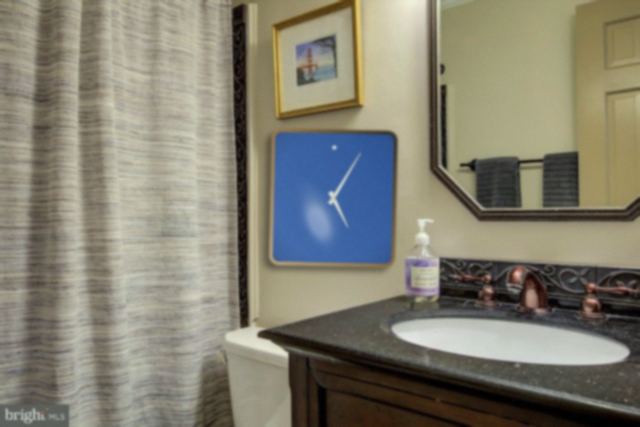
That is 5h05
